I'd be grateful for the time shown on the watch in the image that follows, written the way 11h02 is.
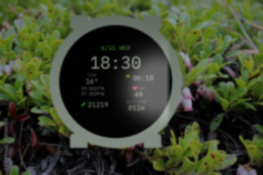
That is 18h30
